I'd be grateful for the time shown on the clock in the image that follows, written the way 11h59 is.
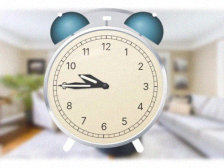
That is 9h45
